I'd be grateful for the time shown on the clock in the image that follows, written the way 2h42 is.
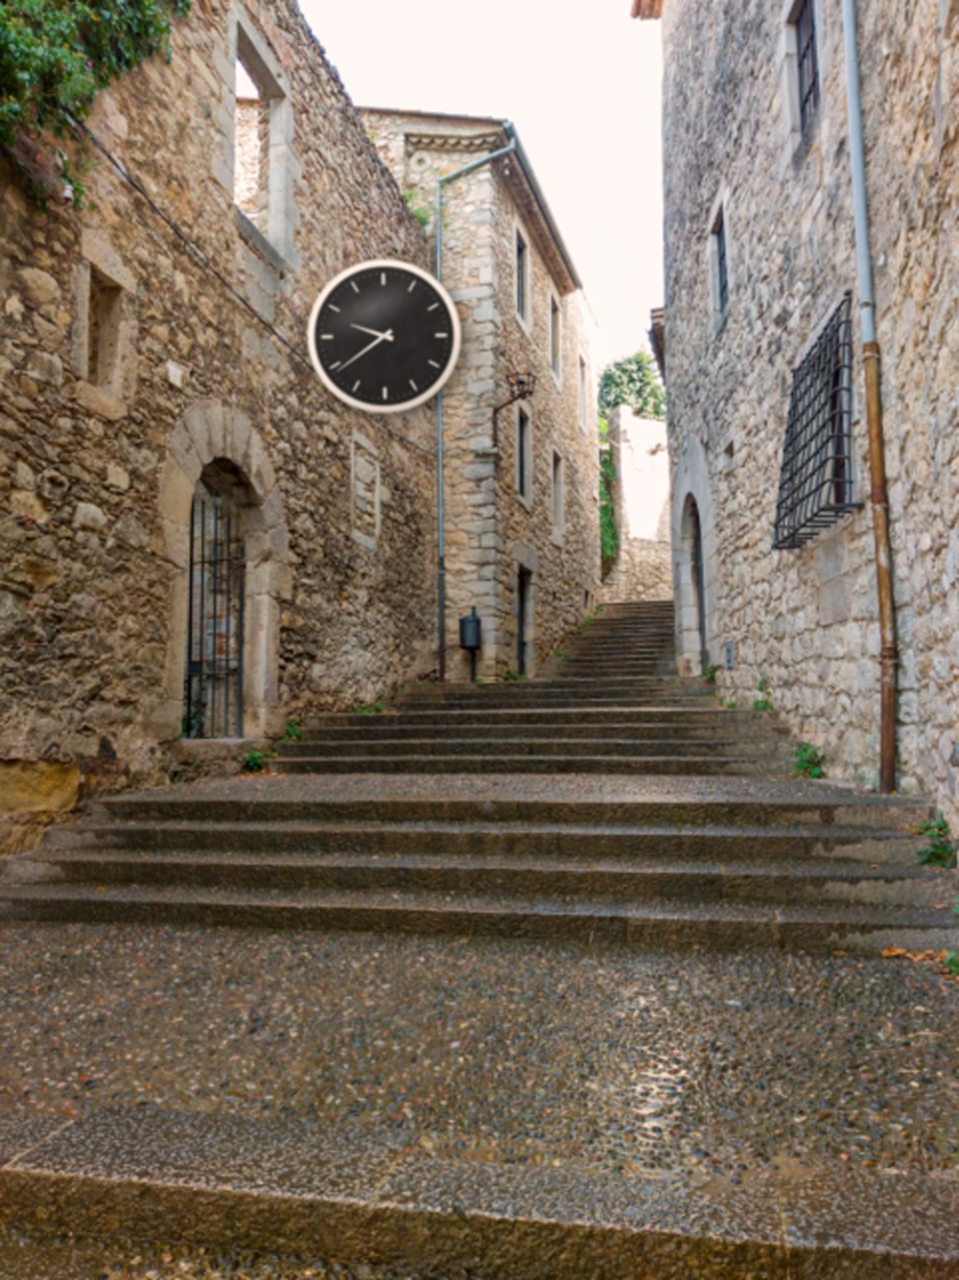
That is 9h39
